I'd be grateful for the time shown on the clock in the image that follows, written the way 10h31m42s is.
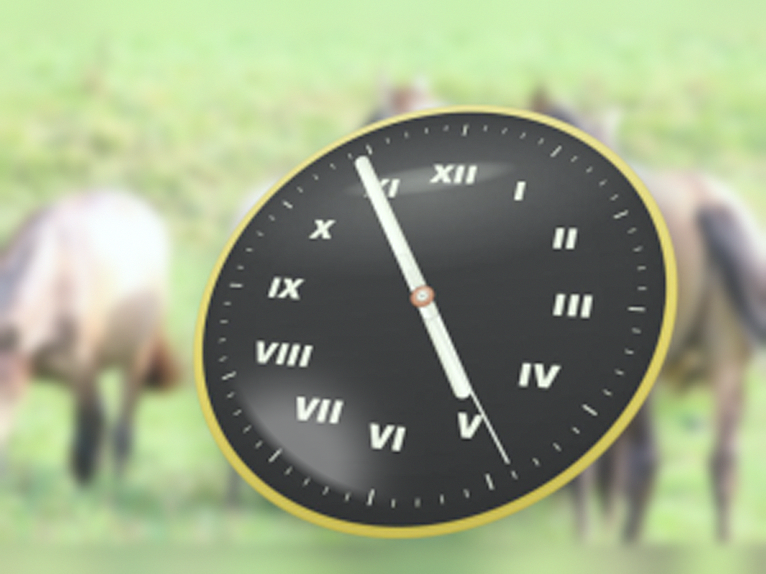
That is 4h54m24s
